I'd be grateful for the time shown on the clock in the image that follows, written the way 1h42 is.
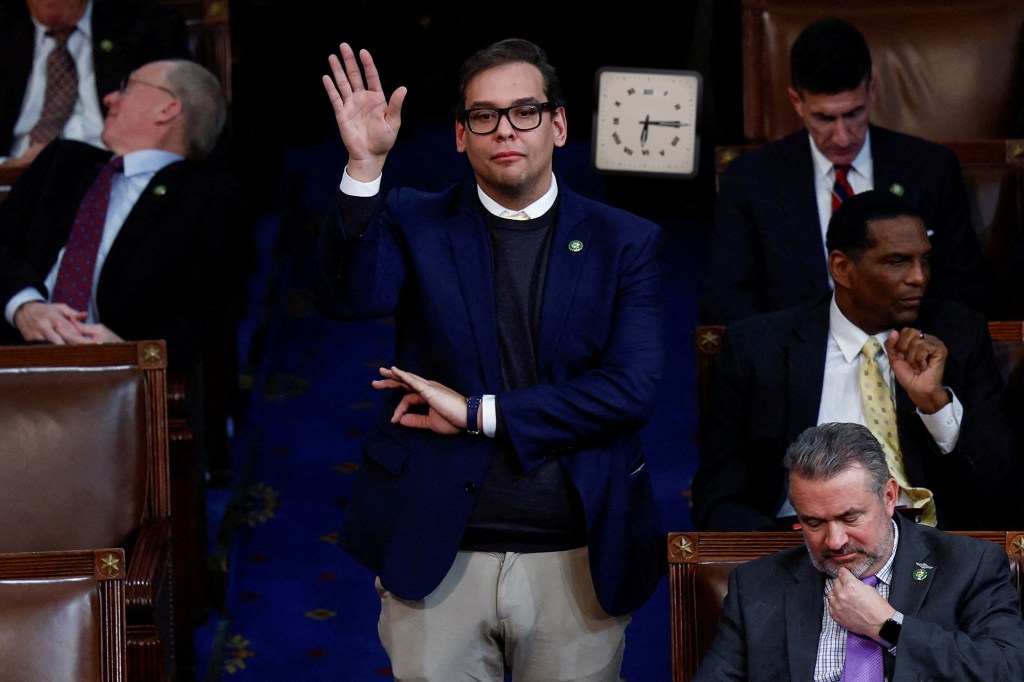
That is 6h15
